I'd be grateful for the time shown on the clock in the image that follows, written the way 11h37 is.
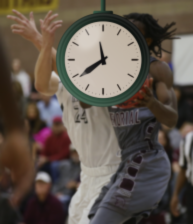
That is 11h39
